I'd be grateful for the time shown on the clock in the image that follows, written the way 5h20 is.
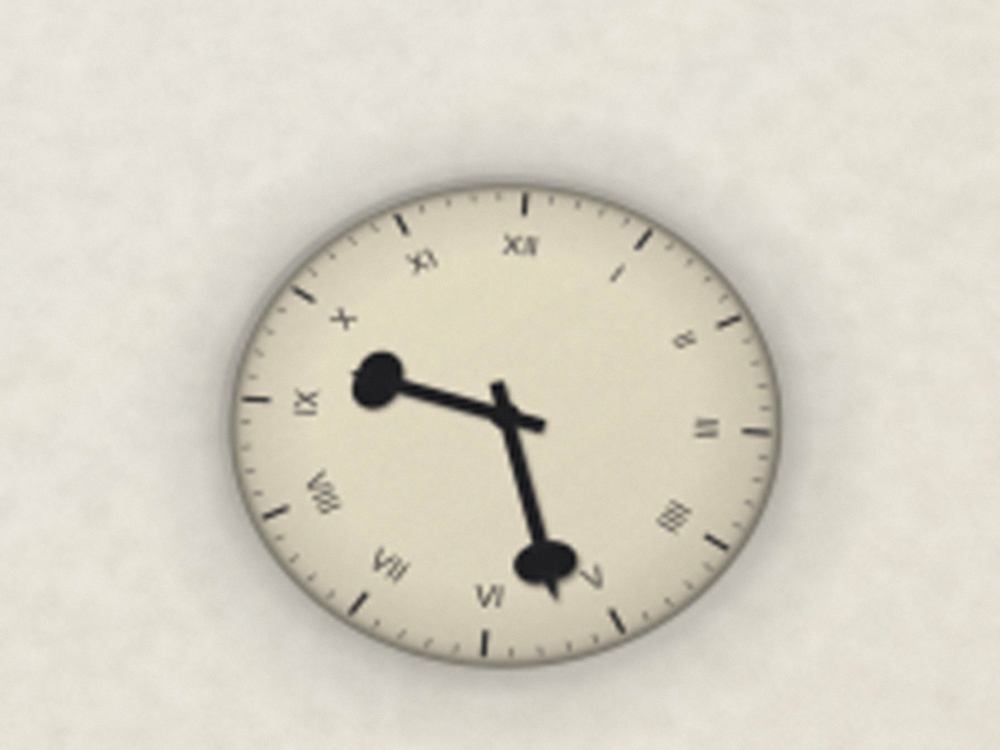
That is 9h27
